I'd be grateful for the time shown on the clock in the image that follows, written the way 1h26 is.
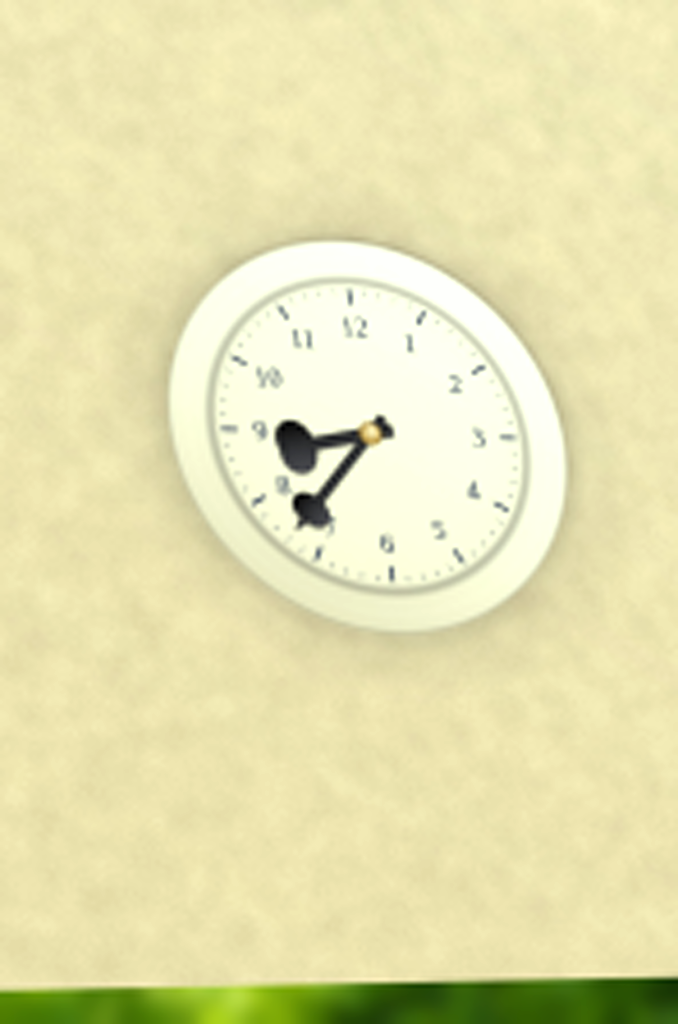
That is 8h37
